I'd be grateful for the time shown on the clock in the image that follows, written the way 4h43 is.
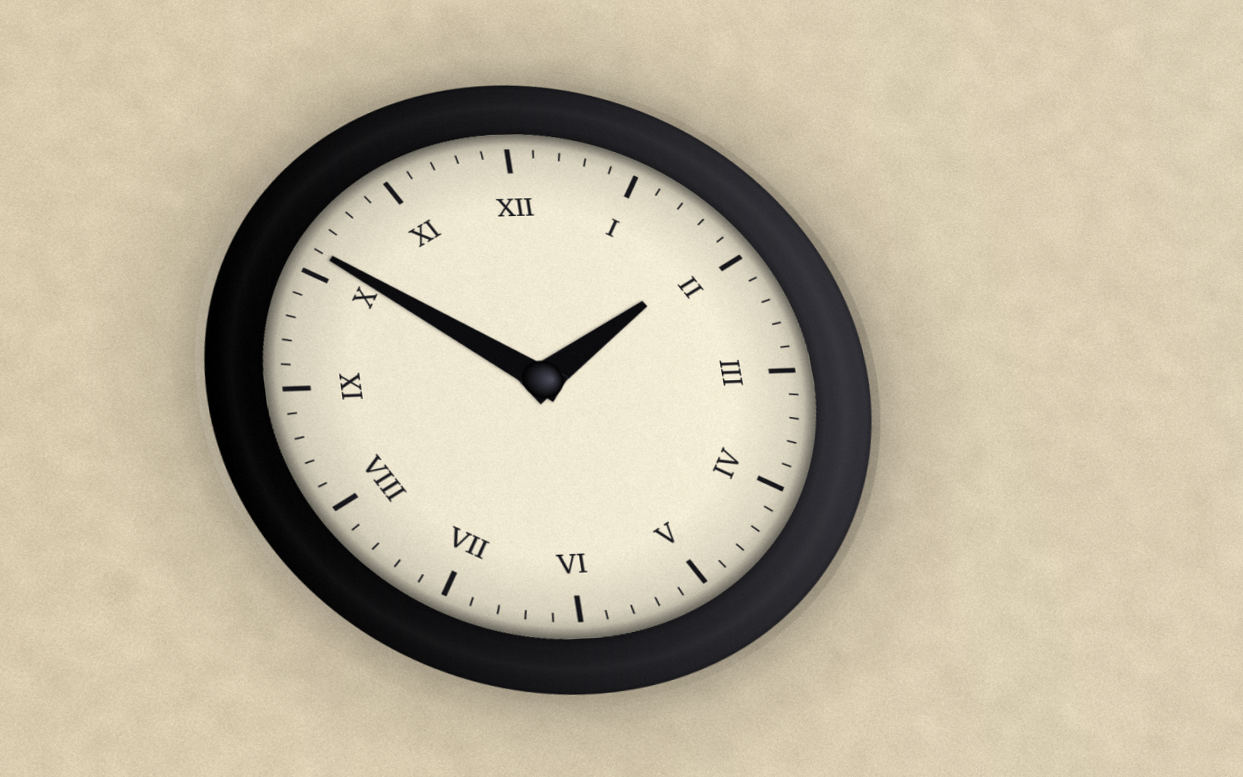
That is 1h51
